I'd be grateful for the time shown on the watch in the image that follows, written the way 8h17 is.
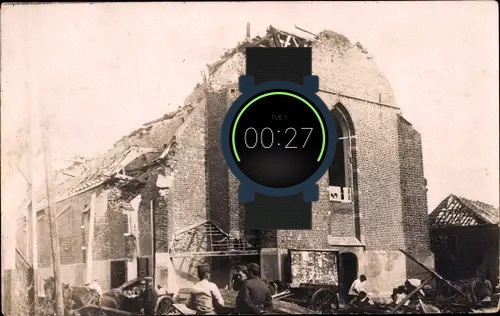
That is 0h27
